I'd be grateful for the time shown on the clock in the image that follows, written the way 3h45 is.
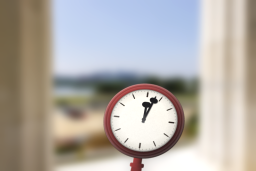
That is 12h03
